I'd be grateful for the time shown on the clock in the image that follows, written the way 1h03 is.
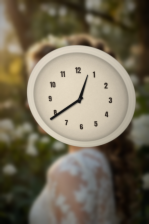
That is 12h39
